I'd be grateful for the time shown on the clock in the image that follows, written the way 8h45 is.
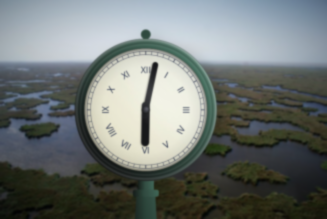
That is 6h02
